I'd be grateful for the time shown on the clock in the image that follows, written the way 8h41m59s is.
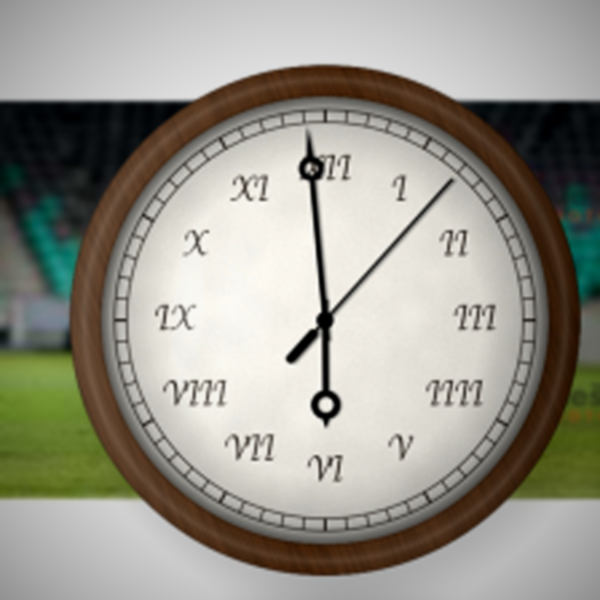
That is 5h59m07s
